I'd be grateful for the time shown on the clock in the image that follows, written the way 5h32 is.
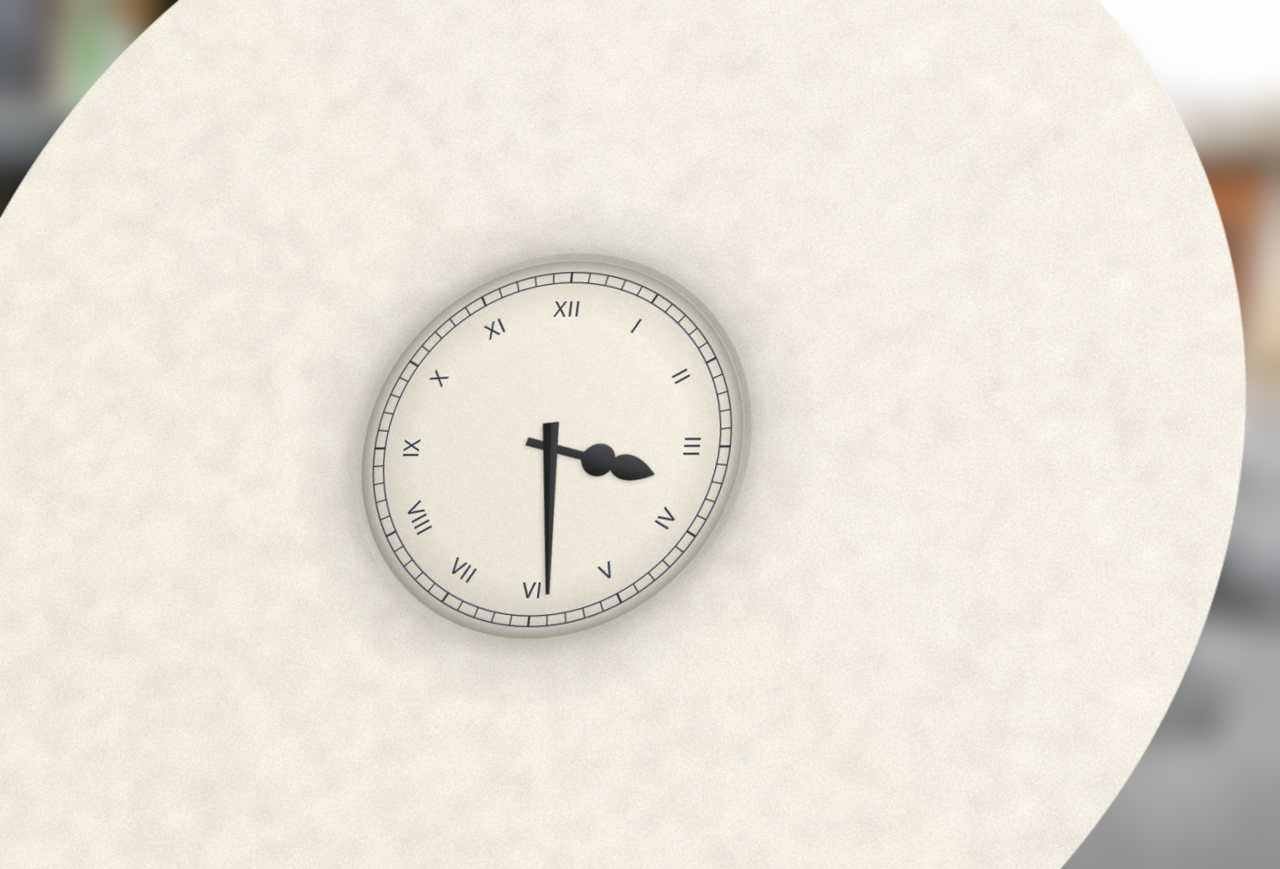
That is 3h29
